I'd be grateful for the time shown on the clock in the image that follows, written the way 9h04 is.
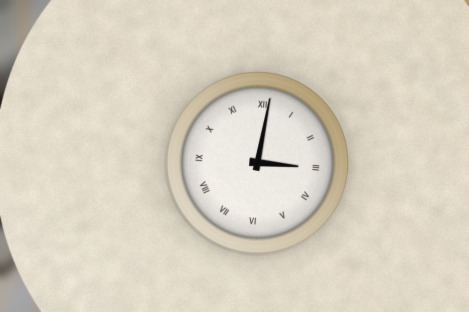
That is 3h01
